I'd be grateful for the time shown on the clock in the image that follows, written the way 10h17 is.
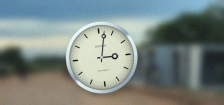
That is 3h02
